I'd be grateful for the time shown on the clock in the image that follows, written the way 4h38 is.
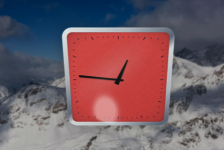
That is 12h46
